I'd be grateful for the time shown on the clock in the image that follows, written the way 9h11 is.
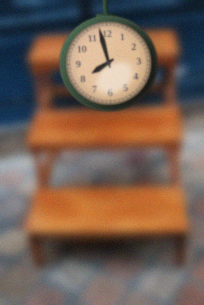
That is 7h58
